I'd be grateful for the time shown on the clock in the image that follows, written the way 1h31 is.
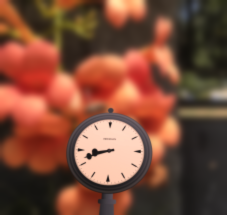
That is 8h42
